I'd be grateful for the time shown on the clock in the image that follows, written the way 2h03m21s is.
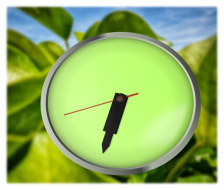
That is 6h32m42s
